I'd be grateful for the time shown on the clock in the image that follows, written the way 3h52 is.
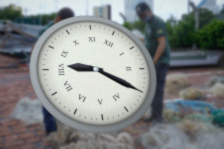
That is 8h15
